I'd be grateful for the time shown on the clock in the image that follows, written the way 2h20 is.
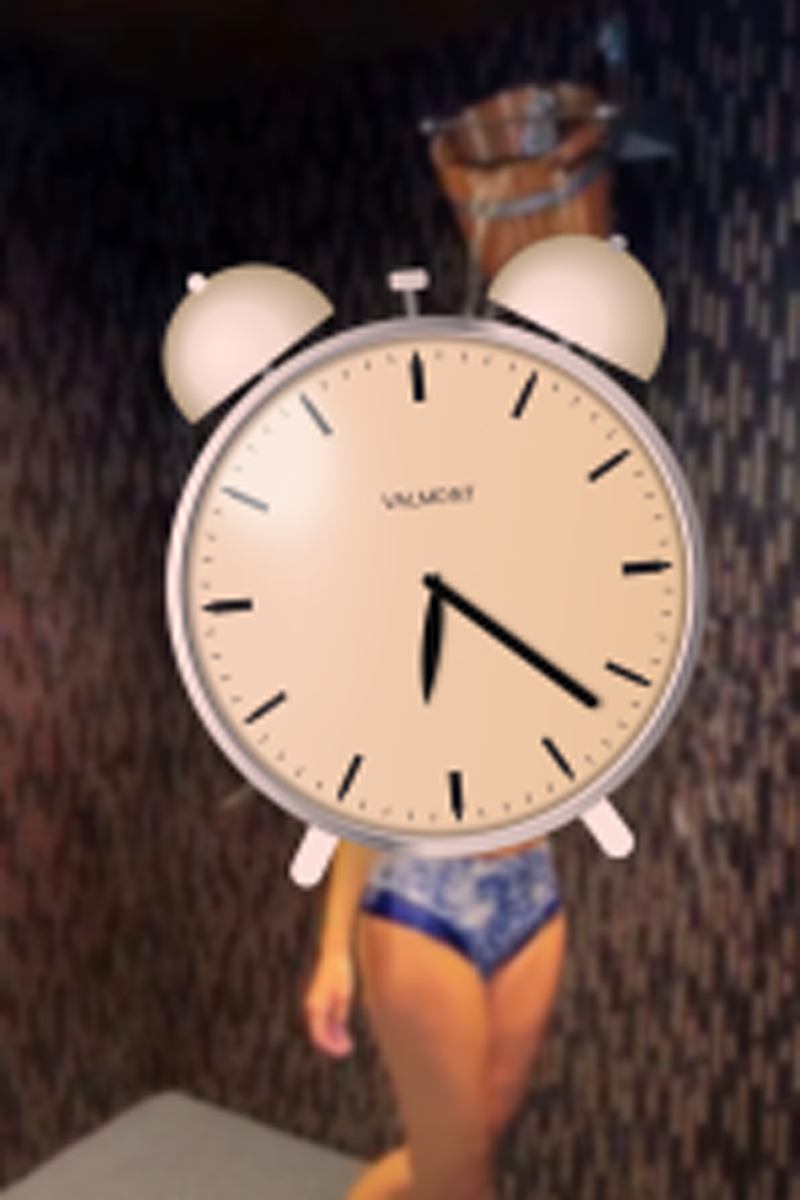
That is 6h22
